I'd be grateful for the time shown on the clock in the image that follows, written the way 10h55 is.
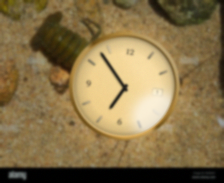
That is 6h53
